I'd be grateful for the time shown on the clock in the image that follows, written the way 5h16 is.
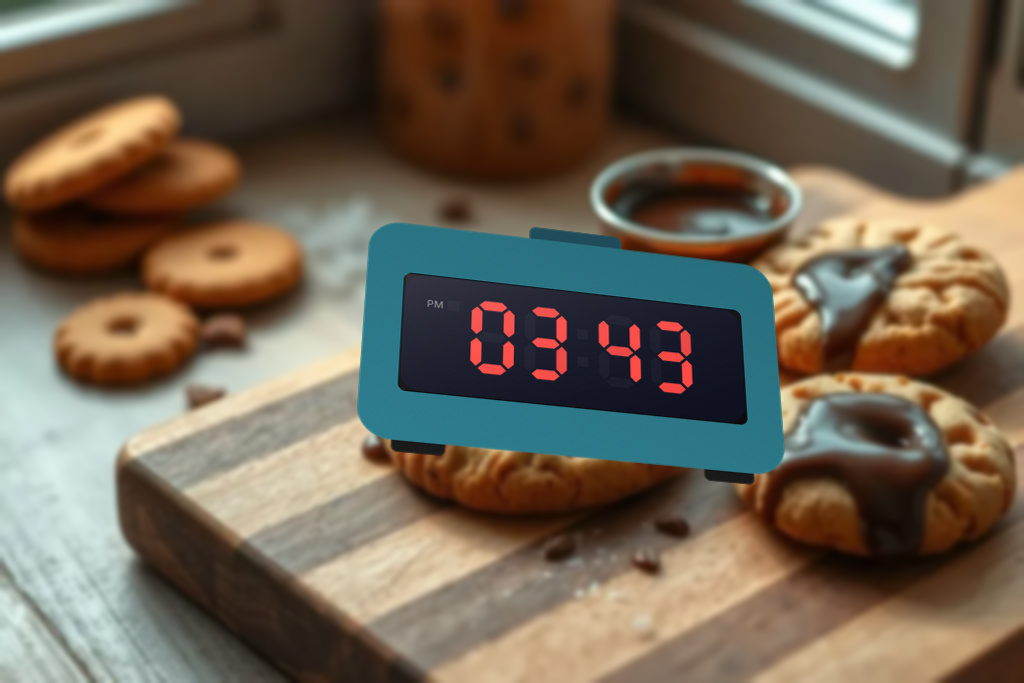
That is 3h43
